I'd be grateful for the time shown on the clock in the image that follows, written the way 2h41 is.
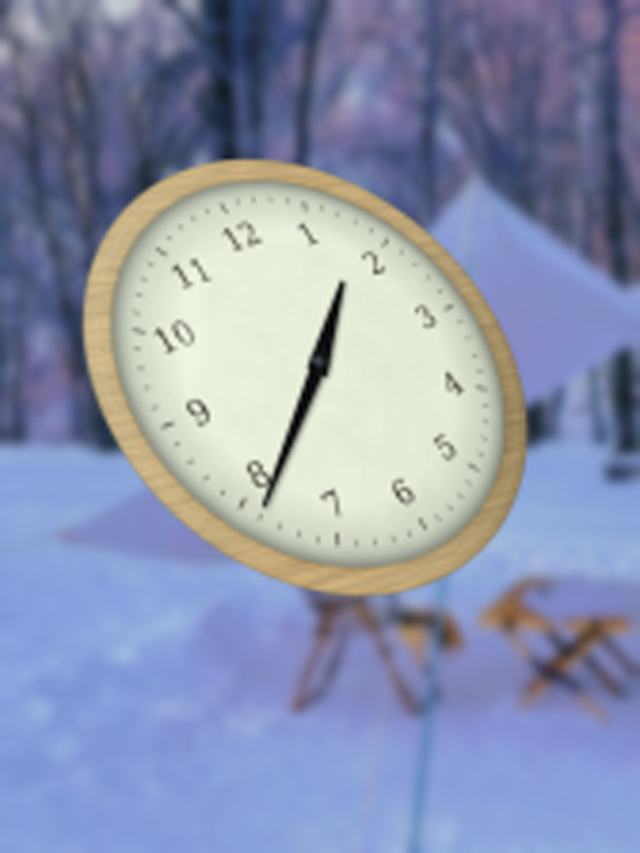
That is 1h39
